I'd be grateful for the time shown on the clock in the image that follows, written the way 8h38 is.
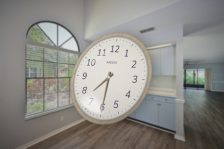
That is 7h30
